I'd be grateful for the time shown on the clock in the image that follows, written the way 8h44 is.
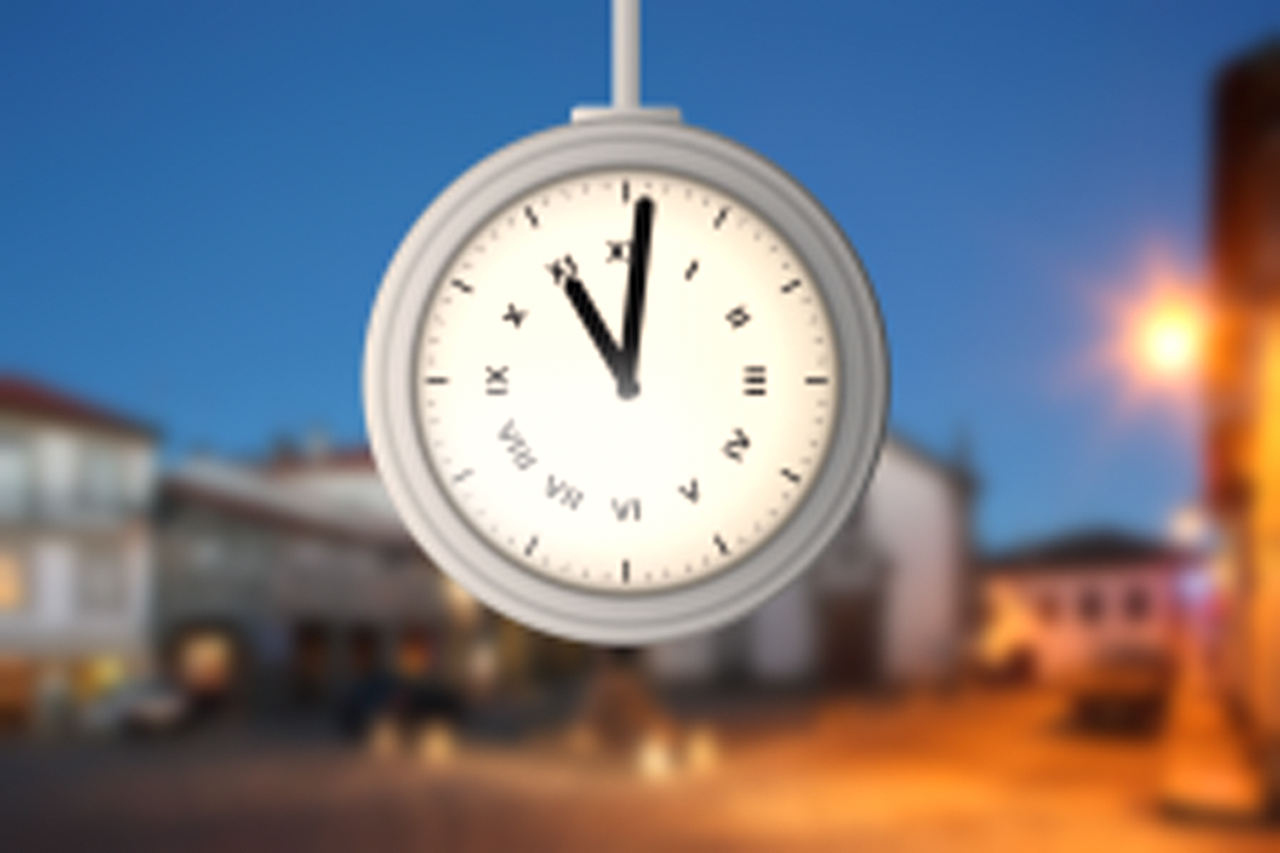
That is 11h01
